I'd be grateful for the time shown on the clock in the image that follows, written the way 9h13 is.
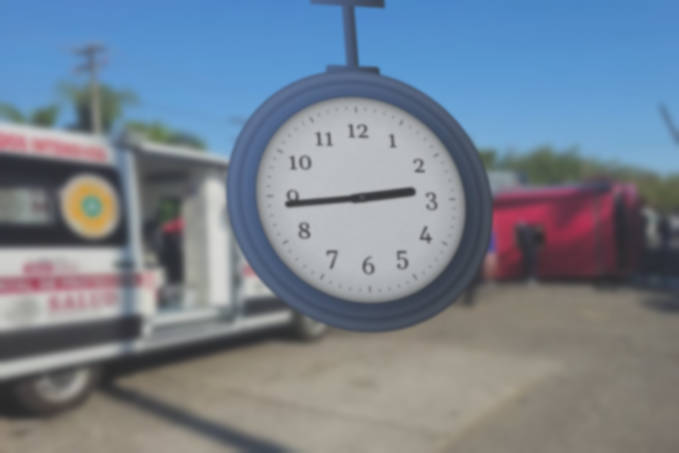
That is 2h44
